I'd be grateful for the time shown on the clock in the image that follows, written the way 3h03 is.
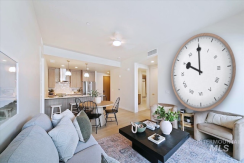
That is 10h00
